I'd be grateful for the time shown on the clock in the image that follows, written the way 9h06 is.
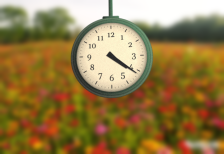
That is 4h21
